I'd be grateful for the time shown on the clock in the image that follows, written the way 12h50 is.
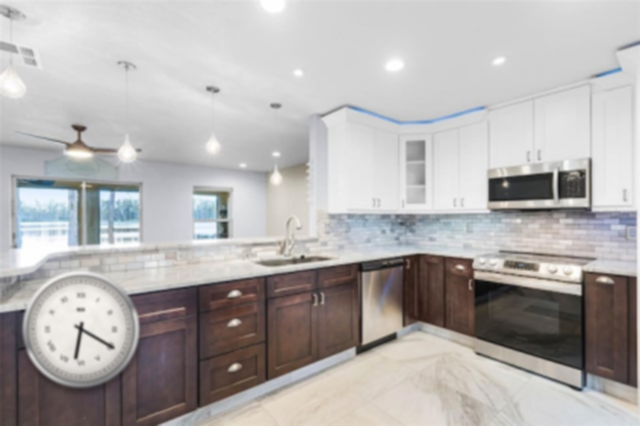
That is 6h20
